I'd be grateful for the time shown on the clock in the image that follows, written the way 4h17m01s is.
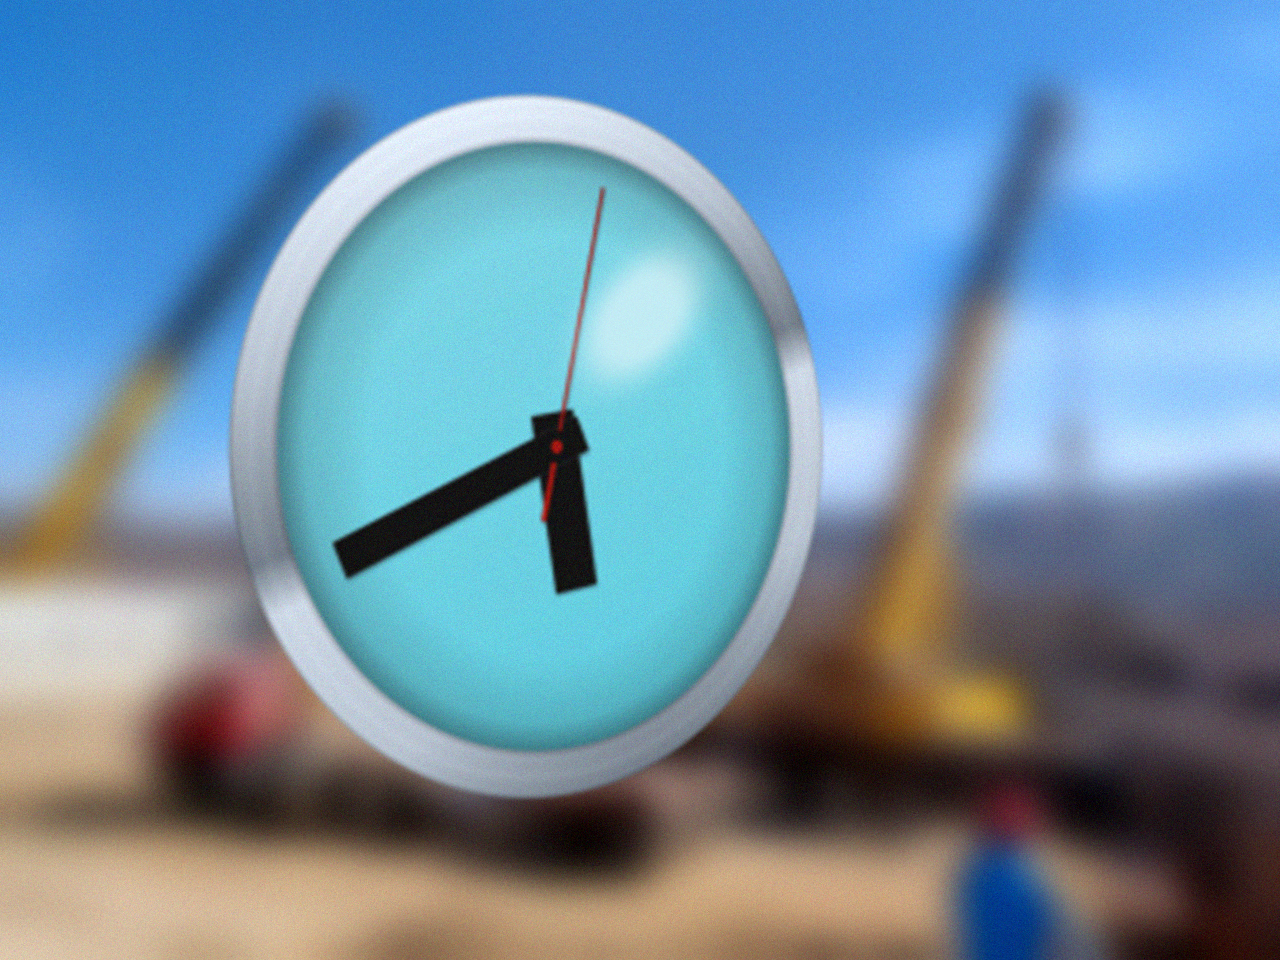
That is 5h41m02s
